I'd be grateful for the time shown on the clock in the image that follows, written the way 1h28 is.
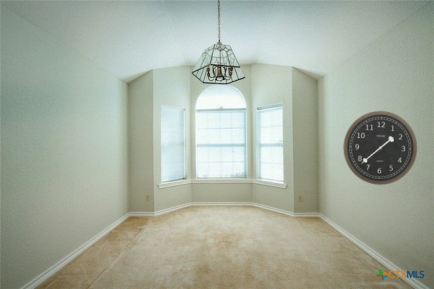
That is 1h38
